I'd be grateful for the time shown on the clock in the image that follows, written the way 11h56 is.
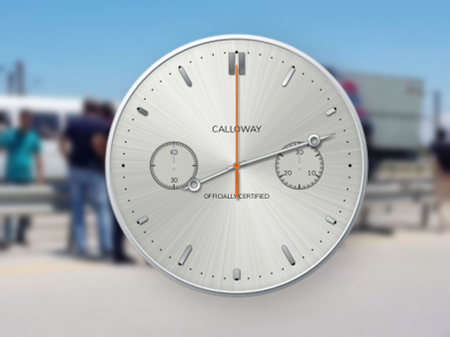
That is 8h12
